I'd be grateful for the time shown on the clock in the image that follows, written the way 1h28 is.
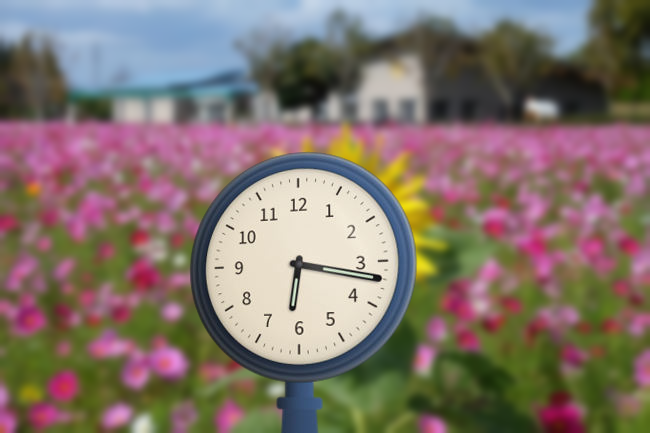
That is 6h17
